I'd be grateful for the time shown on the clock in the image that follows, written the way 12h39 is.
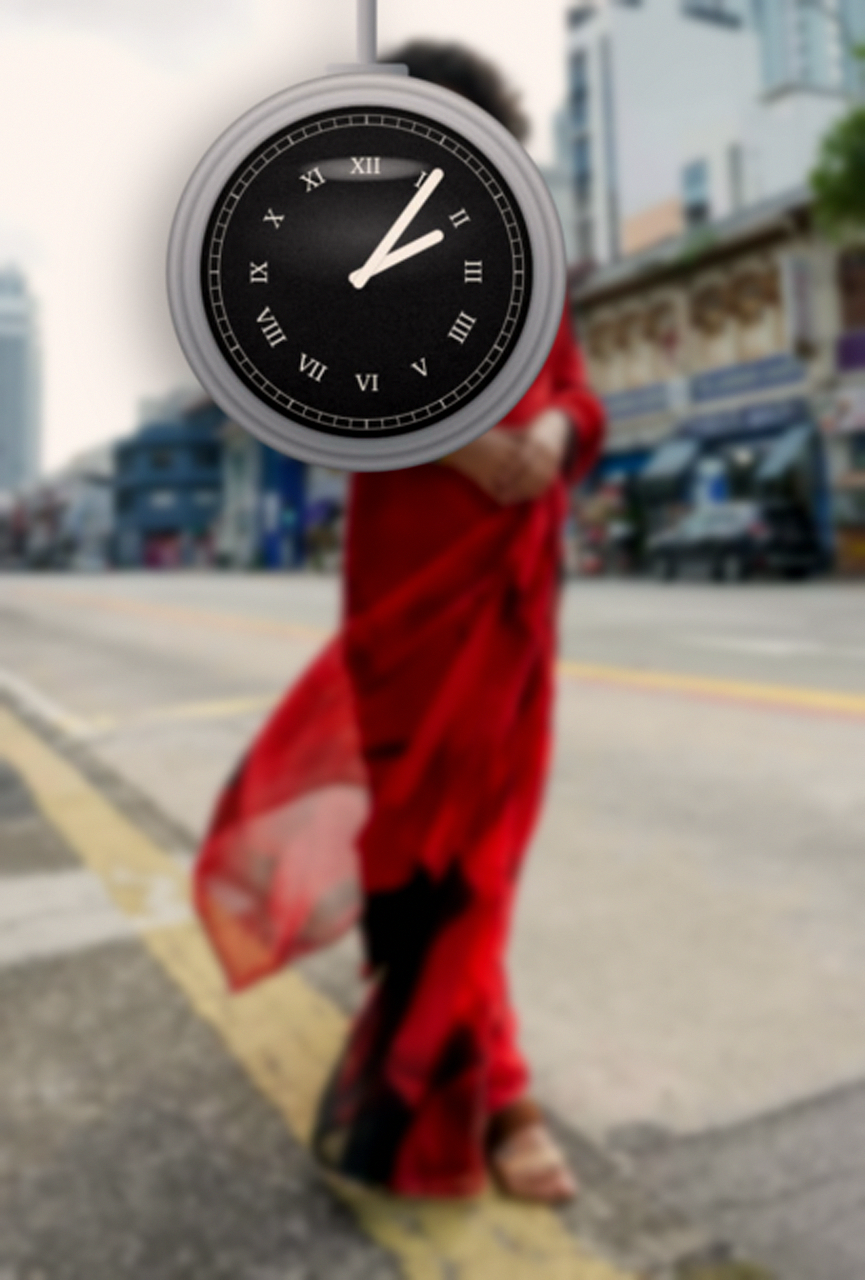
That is 2h06
